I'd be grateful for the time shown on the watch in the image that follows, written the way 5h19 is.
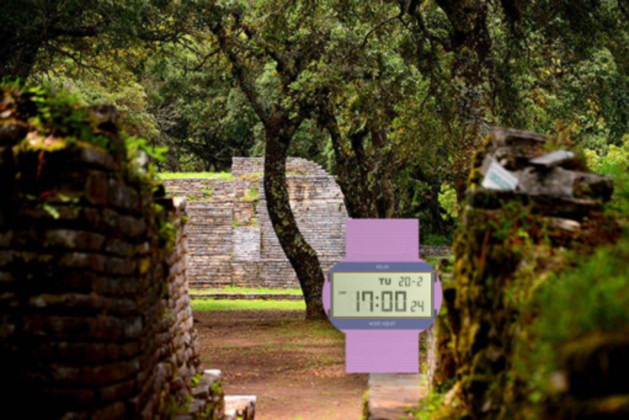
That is 17h00
